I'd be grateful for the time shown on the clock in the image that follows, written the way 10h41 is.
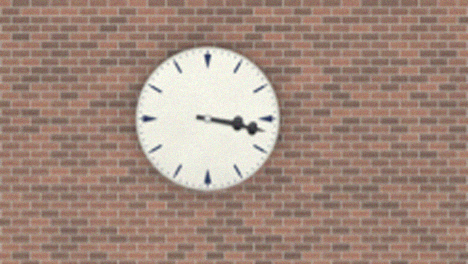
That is 3h17
